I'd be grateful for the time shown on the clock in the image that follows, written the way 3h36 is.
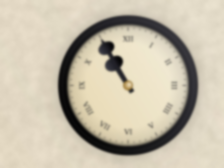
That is 10h55
